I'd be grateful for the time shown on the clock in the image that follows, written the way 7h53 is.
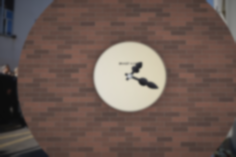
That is 1h19
